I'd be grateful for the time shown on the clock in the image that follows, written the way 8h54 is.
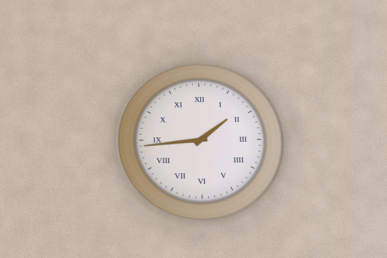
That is 1h44
